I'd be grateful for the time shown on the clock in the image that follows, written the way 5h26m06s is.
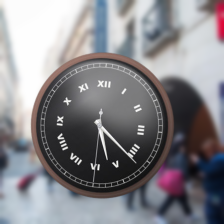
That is 5h21m30s
